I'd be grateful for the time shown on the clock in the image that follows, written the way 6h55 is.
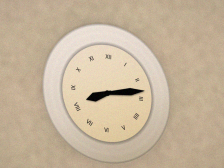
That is 8h13
